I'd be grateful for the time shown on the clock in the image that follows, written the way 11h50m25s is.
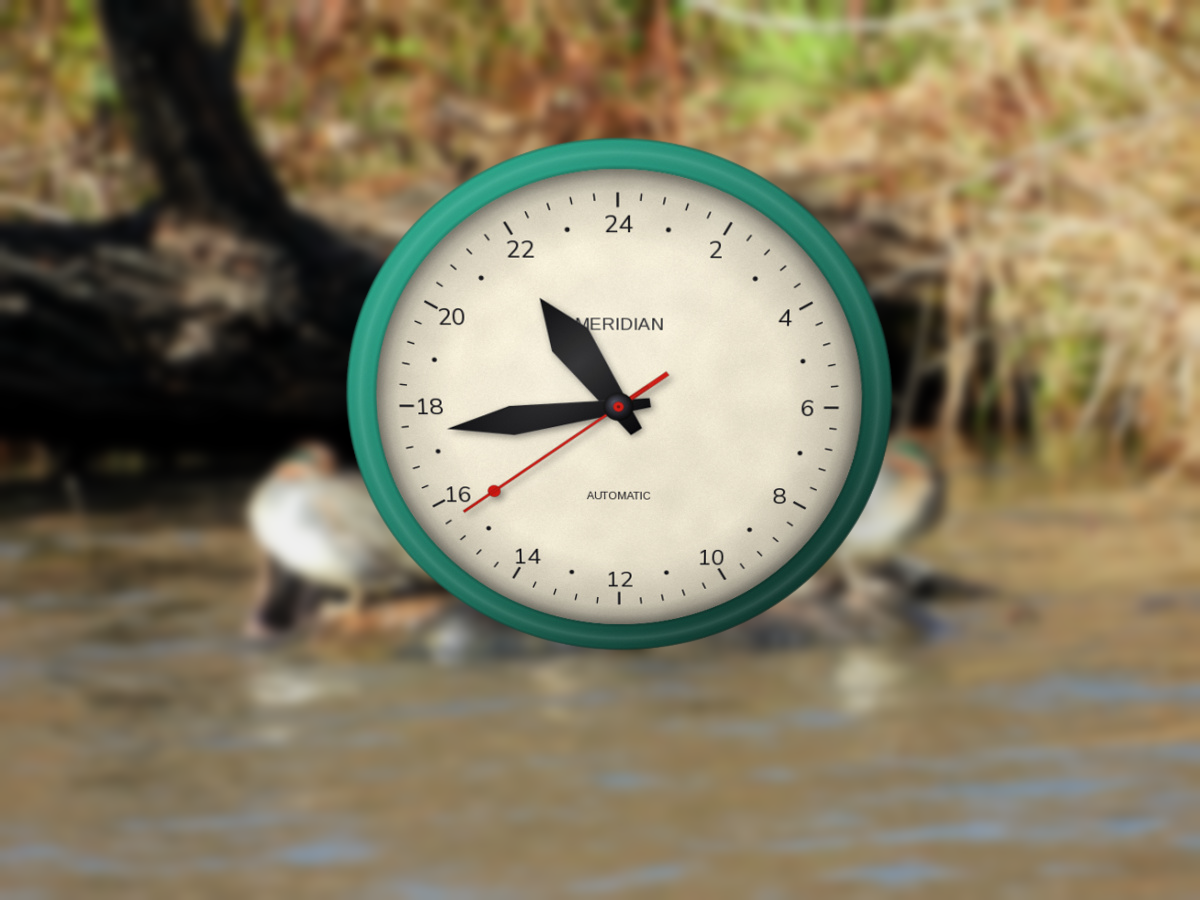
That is 21h43m39s
